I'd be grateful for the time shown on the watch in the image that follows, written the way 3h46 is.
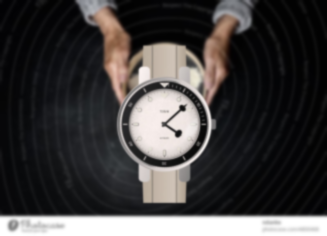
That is 4h08
